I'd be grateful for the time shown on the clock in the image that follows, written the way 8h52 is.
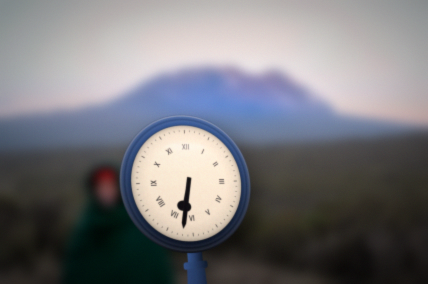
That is 6h32
